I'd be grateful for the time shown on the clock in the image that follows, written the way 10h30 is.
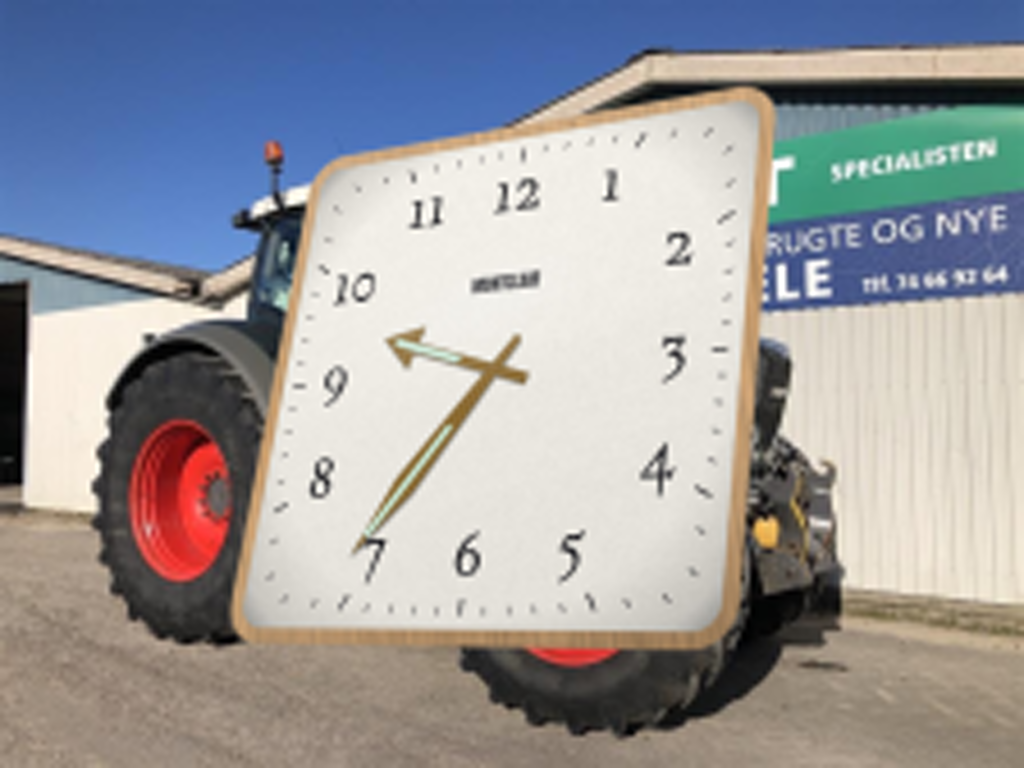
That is 9h36
